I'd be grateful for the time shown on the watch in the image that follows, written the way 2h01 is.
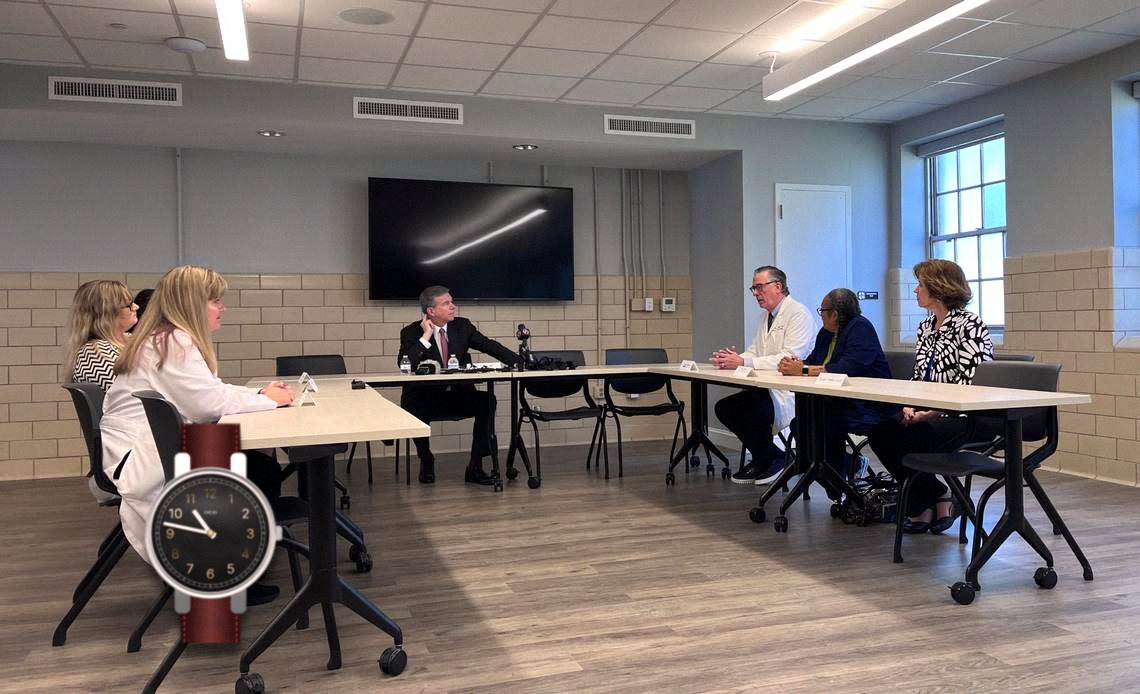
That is 10h47
